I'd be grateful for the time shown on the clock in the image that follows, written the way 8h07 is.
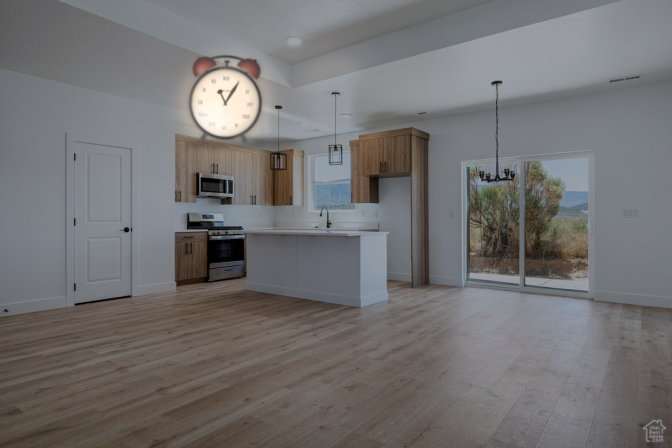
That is 11h05
